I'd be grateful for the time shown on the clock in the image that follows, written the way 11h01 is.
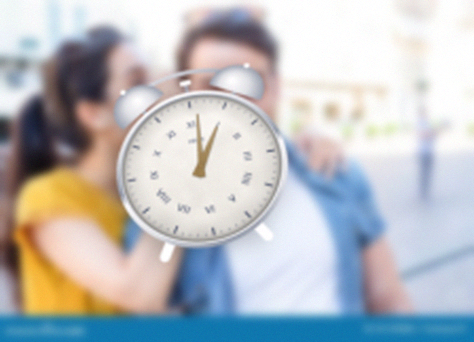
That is 1h01
